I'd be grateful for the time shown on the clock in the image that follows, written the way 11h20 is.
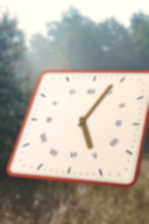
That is 5h04
